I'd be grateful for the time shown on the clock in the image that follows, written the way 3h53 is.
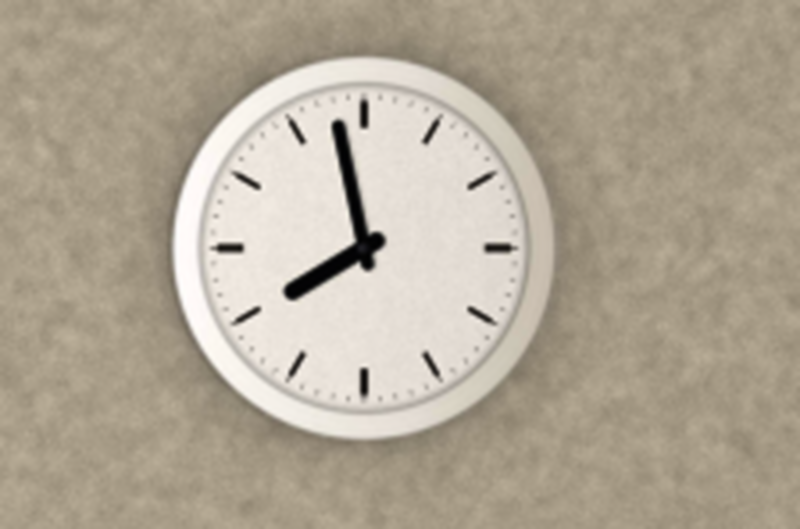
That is 7h58
